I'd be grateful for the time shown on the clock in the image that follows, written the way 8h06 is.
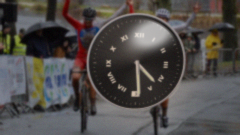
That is 4h29
